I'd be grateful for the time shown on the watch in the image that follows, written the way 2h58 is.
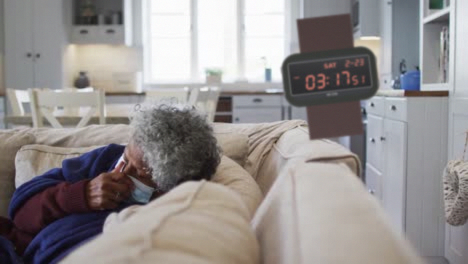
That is 3h17
